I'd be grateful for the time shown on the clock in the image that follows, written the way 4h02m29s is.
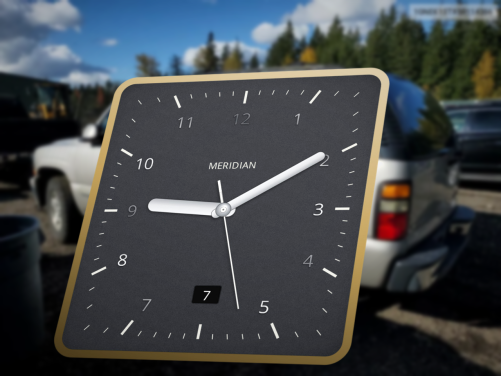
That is 9h09m27s
